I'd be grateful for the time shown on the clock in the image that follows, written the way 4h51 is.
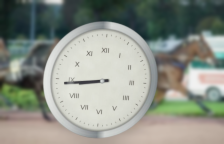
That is 8h44
